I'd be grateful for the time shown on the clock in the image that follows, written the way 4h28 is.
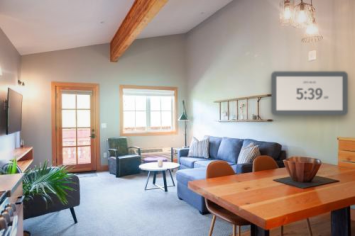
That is 5h39
